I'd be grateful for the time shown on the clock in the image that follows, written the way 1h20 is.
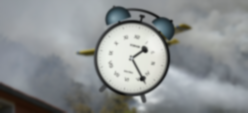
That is 1h23
